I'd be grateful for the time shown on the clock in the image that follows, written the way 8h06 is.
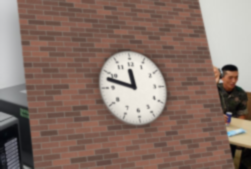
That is 11h48
